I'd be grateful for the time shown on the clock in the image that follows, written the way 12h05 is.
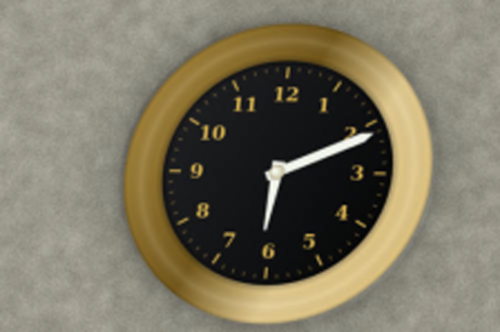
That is 6h11
